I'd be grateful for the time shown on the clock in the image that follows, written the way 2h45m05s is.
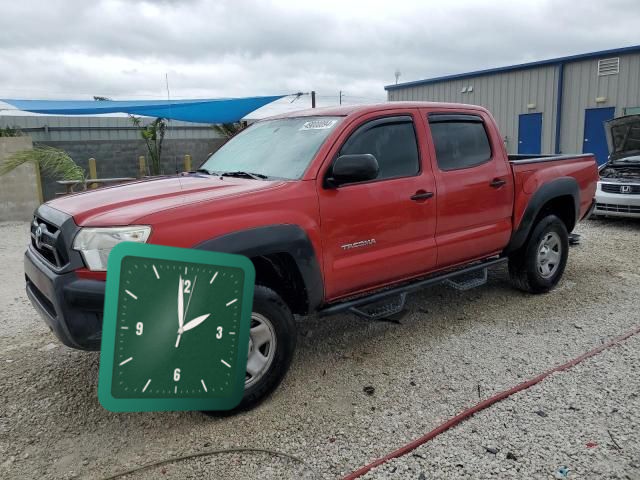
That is 1h59m02s
